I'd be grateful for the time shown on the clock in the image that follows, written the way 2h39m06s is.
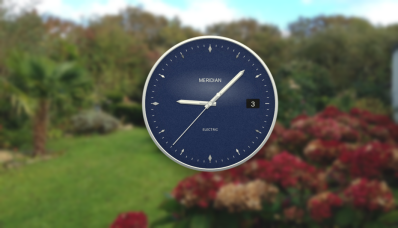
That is 9h07m37s
